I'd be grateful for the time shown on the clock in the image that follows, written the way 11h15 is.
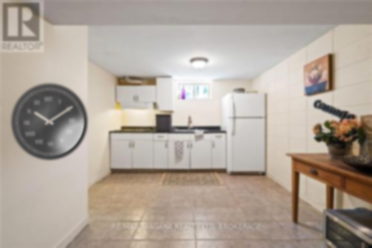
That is 10h10
